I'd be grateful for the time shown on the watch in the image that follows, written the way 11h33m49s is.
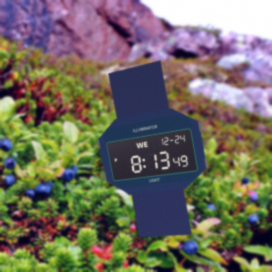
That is 8h13m49s
